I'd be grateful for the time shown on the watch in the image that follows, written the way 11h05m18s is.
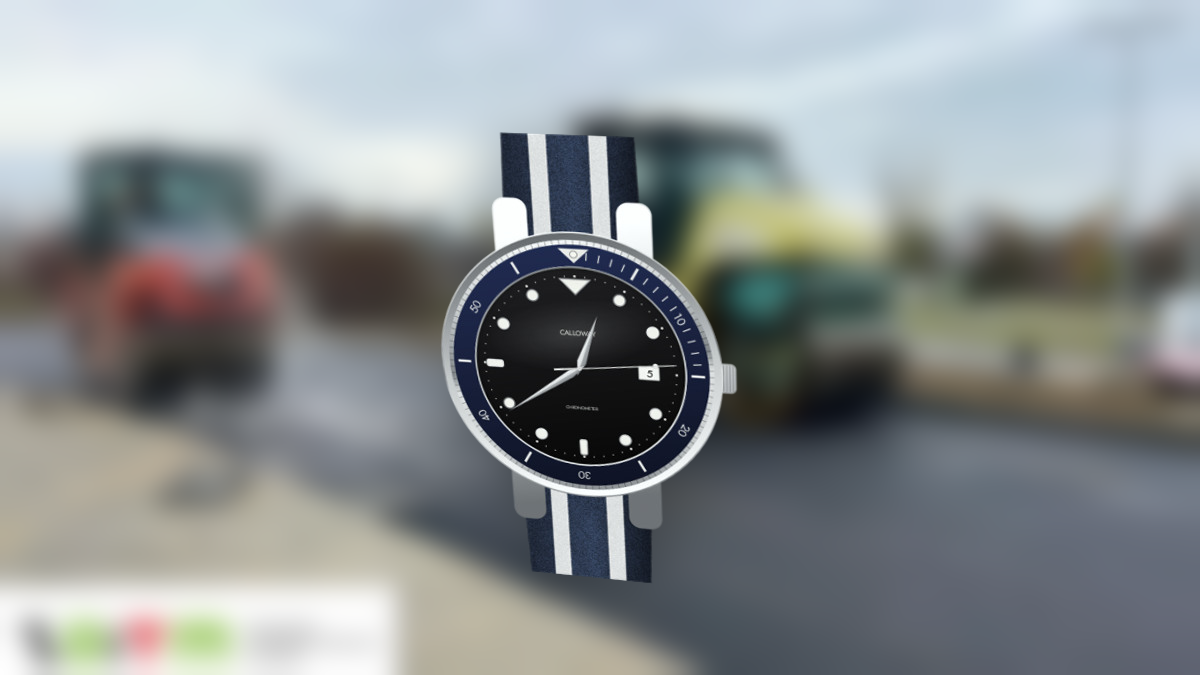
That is 12h39m14s
